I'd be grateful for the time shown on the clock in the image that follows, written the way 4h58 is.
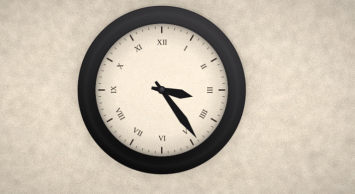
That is 3h24
